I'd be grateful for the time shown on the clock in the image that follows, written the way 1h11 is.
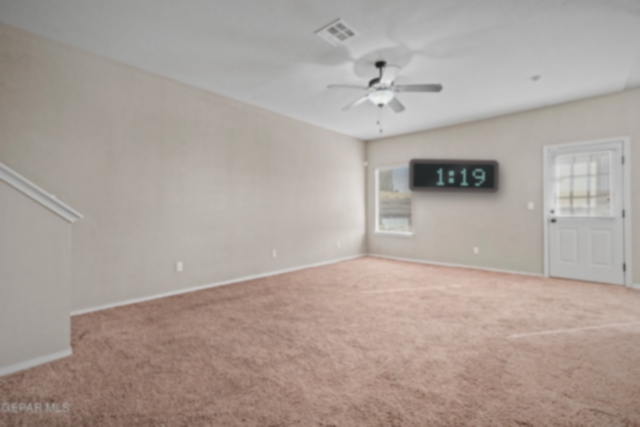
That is 1h19
